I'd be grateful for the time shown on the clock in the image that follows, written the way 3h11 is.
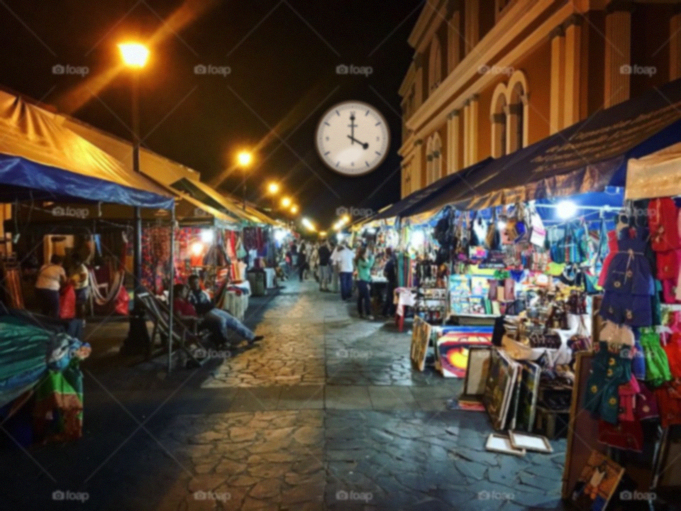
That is 4h00
